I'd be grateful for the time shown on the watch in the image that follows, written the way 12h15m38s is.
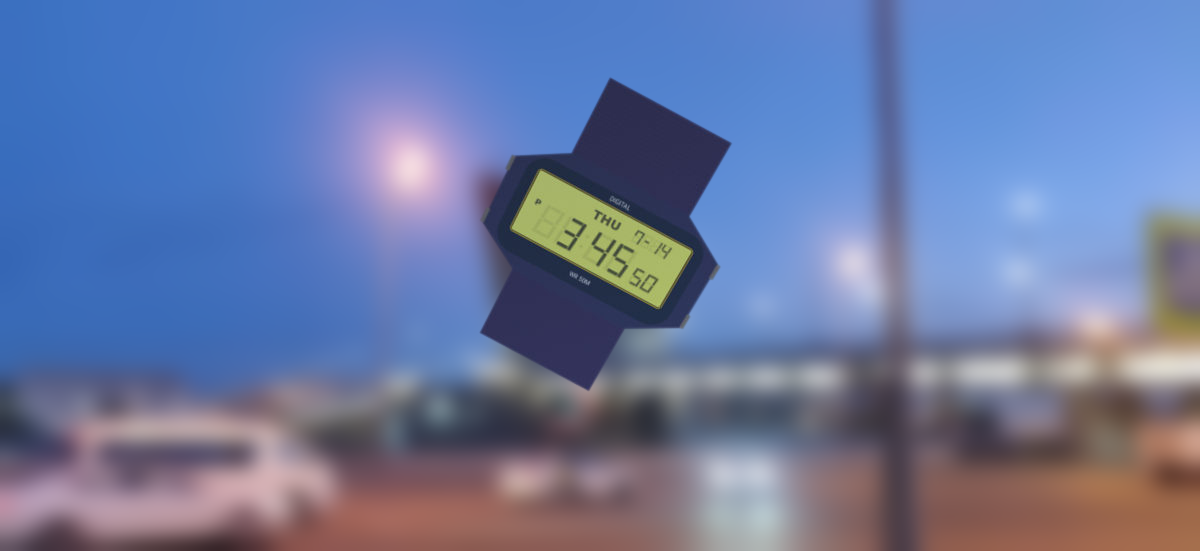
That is 3h45m50s
